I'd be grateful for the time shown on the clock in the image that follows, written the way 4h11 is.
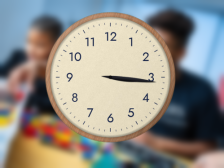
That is 3h16
